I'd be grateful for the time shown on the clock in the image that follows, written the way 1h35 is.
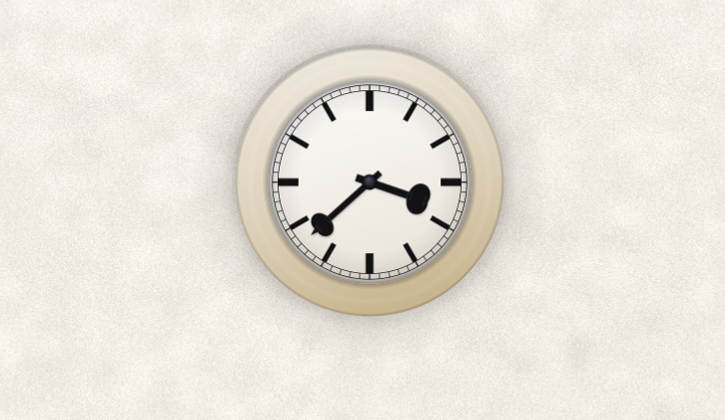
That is 3h38
